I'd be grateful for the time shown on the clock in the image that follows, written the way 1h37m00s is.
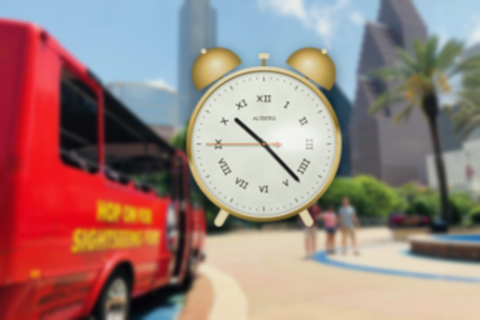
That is 10h22m45s
